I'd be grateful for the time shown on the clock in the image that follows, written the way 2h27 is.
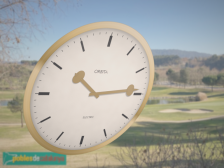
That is 10h14
